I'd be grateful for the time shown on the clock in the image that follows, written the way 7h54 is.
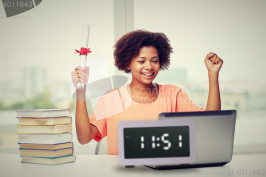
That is 11h51
